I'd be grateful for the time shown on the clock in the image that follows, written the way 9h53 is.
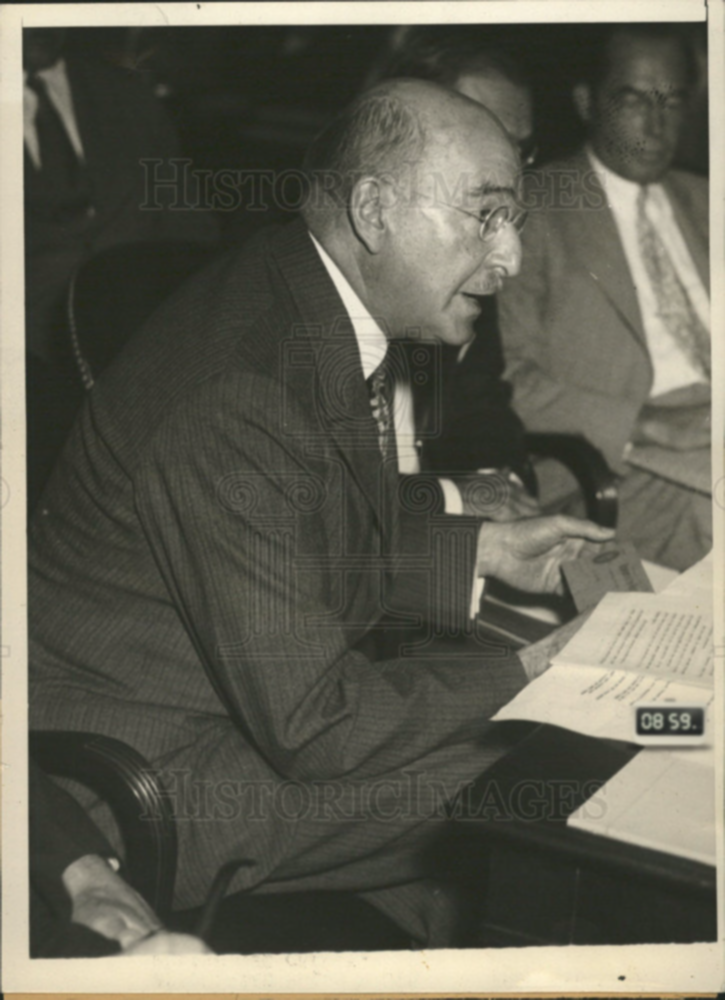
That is 8h59
